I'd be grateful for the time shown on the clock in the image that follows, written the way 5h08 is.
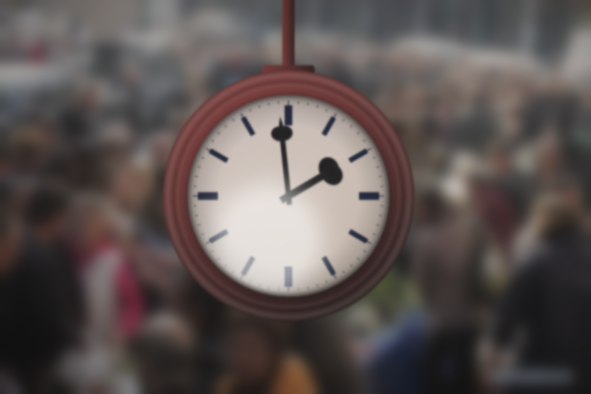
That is 1h59
